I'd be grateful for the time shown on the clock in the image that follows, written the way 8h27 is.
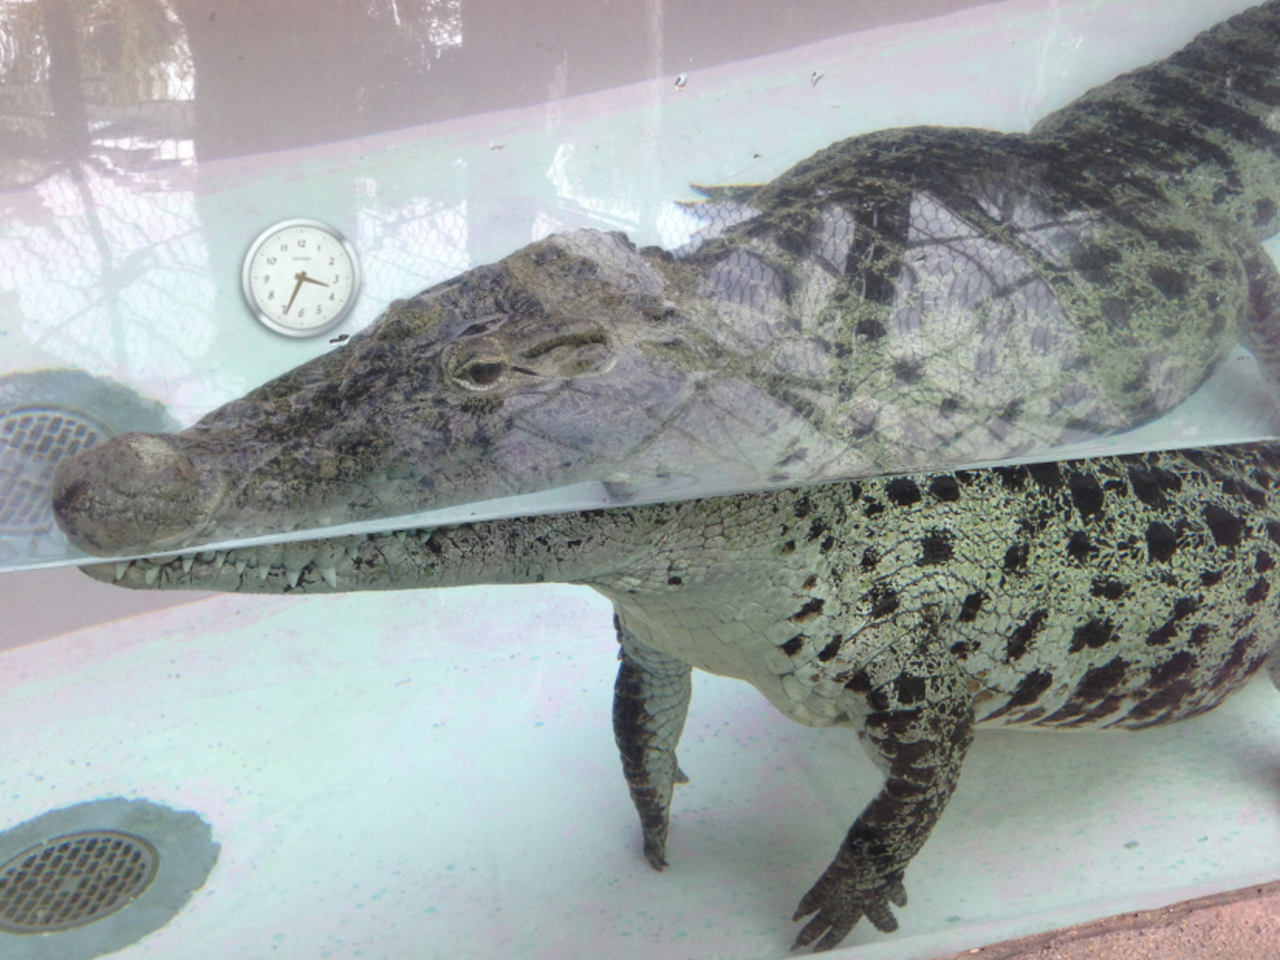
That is 3h34
